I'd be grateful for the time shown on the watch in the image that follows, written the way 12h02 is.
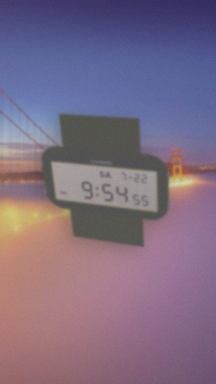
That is 9h54
